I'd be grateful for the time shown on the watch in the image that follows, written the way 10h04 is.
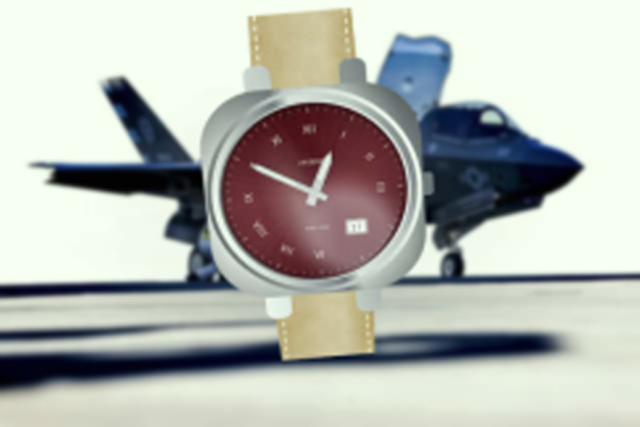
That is 12h50
